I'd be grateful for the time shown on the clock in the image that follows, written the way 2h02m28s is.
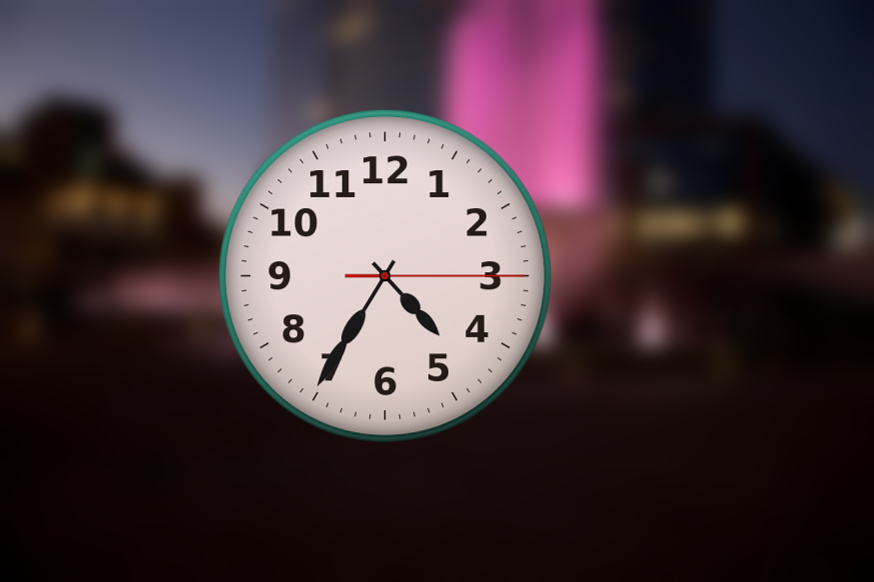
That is 4h35m15s
